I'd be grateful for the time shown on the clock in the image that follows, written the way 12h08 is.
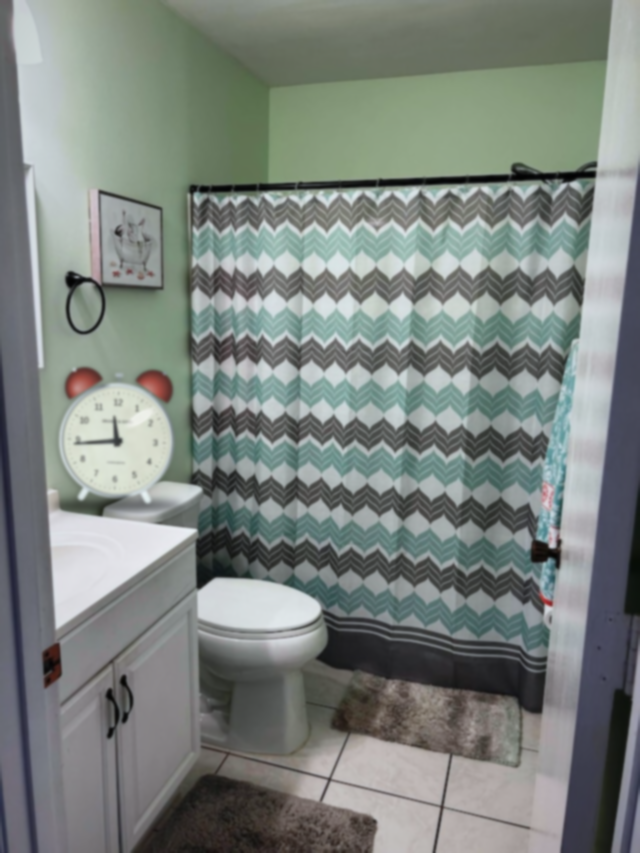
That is 11h44
